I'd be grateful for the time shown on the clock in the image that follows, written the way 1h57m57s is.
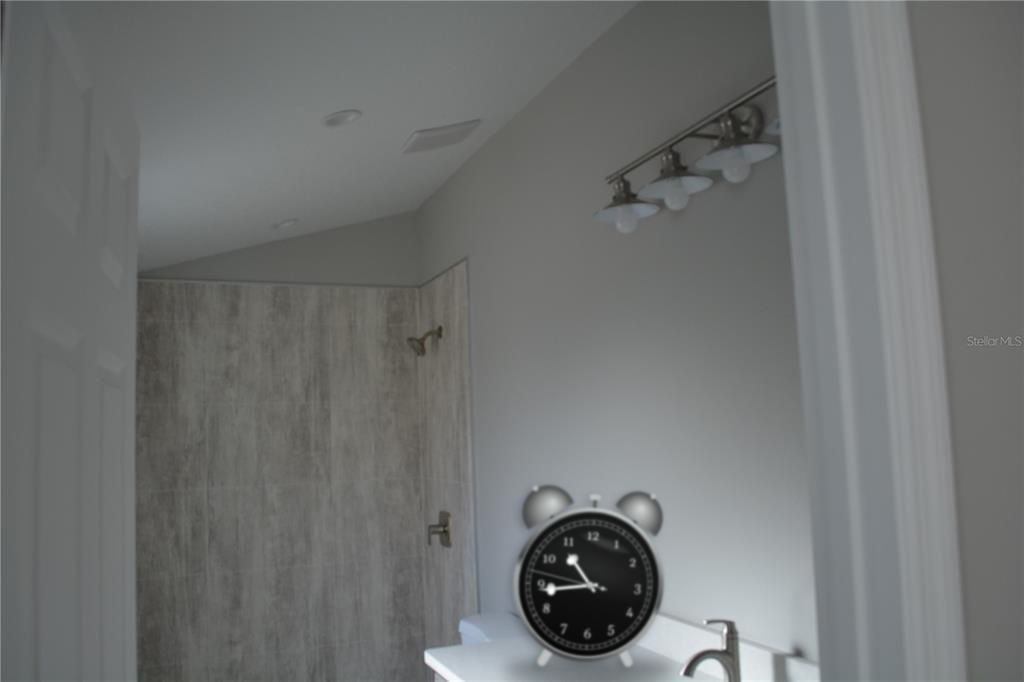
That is 10h43m47s
